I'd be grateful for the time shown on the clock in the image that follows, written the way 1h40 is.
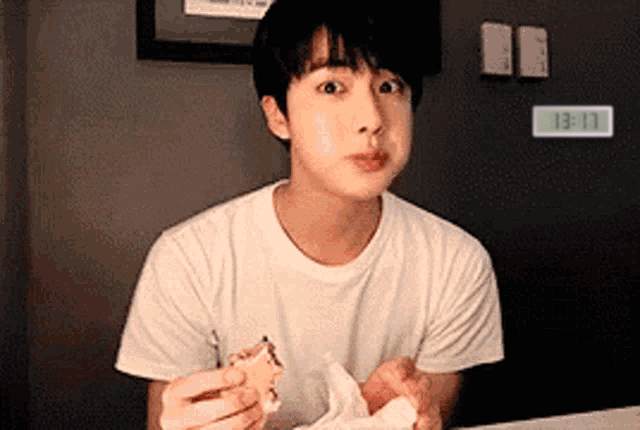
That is 13h17
